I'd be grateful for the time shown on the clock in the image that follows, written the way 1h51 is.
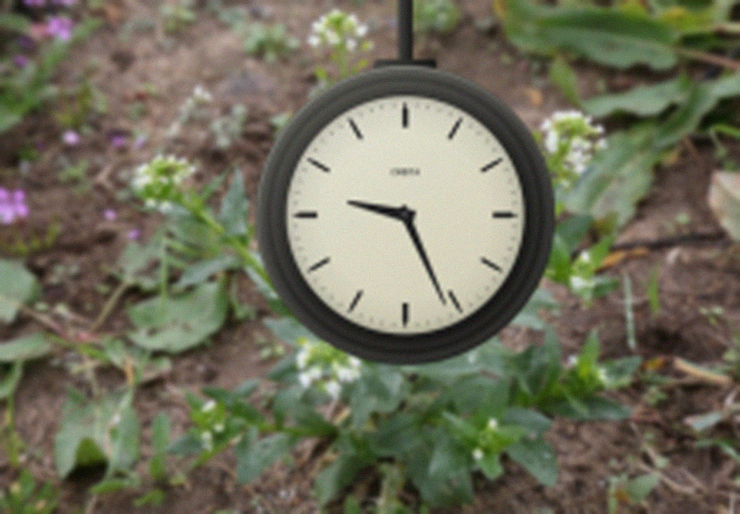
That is 9h26
